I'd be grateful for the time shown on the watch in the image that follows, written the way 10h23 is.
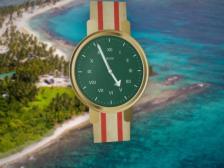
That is 4h56
